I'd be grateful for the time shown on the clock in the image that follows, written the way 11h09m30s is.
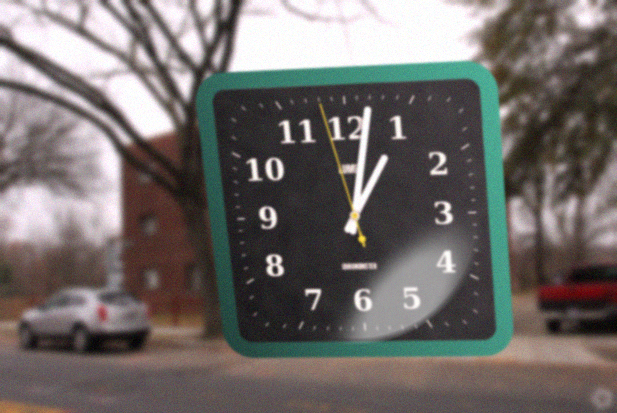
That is 1h01m58s
